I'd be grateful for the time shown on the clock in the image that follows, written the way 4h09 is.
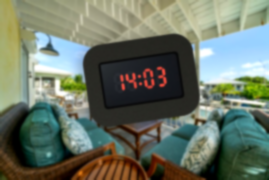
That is 14h03
